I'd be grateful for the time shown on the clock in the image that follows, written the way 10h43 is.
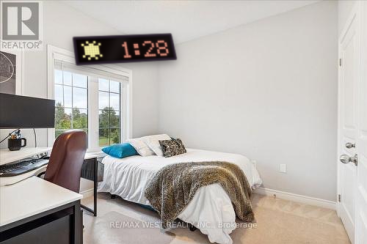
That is 1h28
